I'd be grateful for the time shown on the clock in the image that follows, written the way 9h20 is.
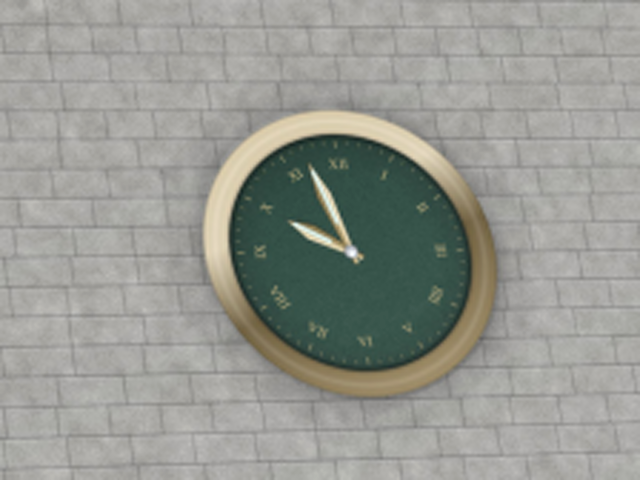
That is 9h57
